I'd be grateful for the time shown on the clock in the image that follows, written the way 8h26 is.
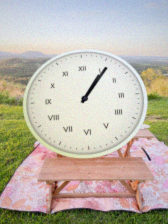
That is 1h06
